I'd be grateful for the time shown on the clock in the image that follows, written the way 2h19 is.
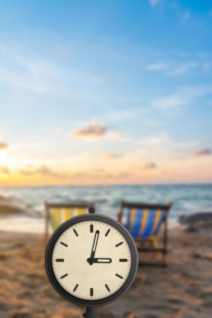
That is 3h02
